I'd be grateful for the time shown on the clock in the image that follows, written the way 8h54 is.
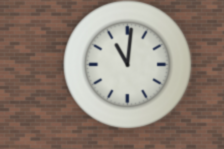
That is 11h01
